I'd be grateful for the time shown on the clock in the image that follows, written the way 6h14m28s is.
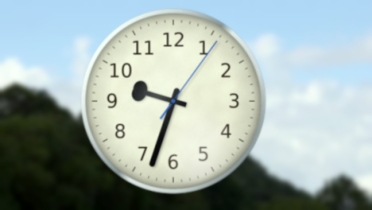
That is 9h33m06s
